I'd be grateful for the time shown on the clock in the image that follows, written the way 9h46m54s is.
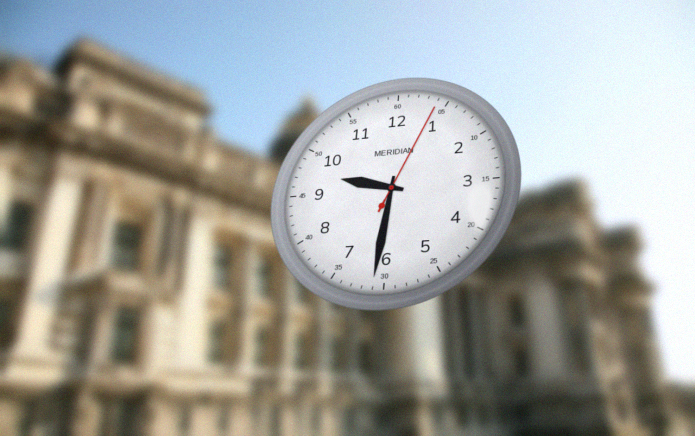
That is 9h31m04s
